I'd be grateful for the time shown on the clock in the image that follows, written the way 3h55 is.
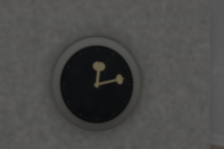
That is 12h13
